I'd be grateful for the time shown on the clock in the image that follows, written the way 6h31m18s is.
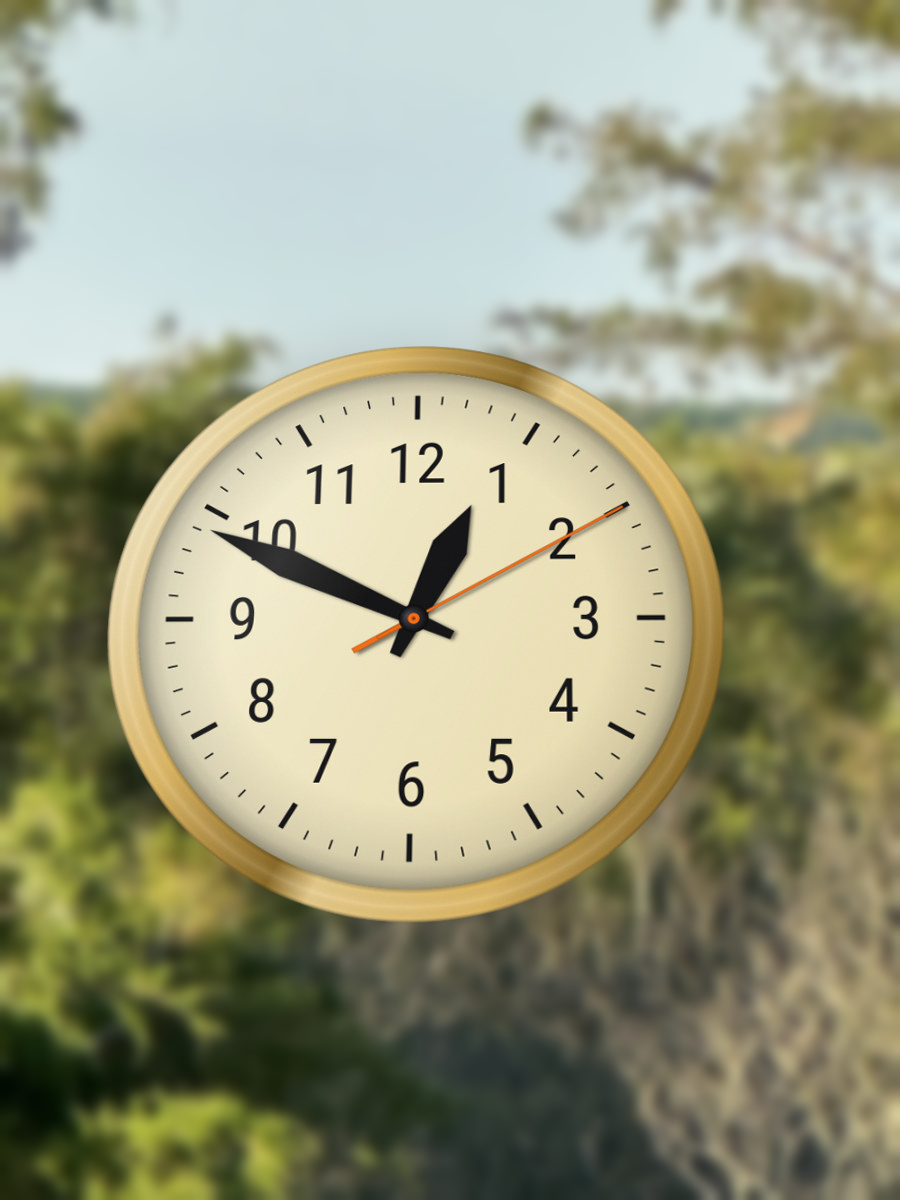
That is 12h49m10s
